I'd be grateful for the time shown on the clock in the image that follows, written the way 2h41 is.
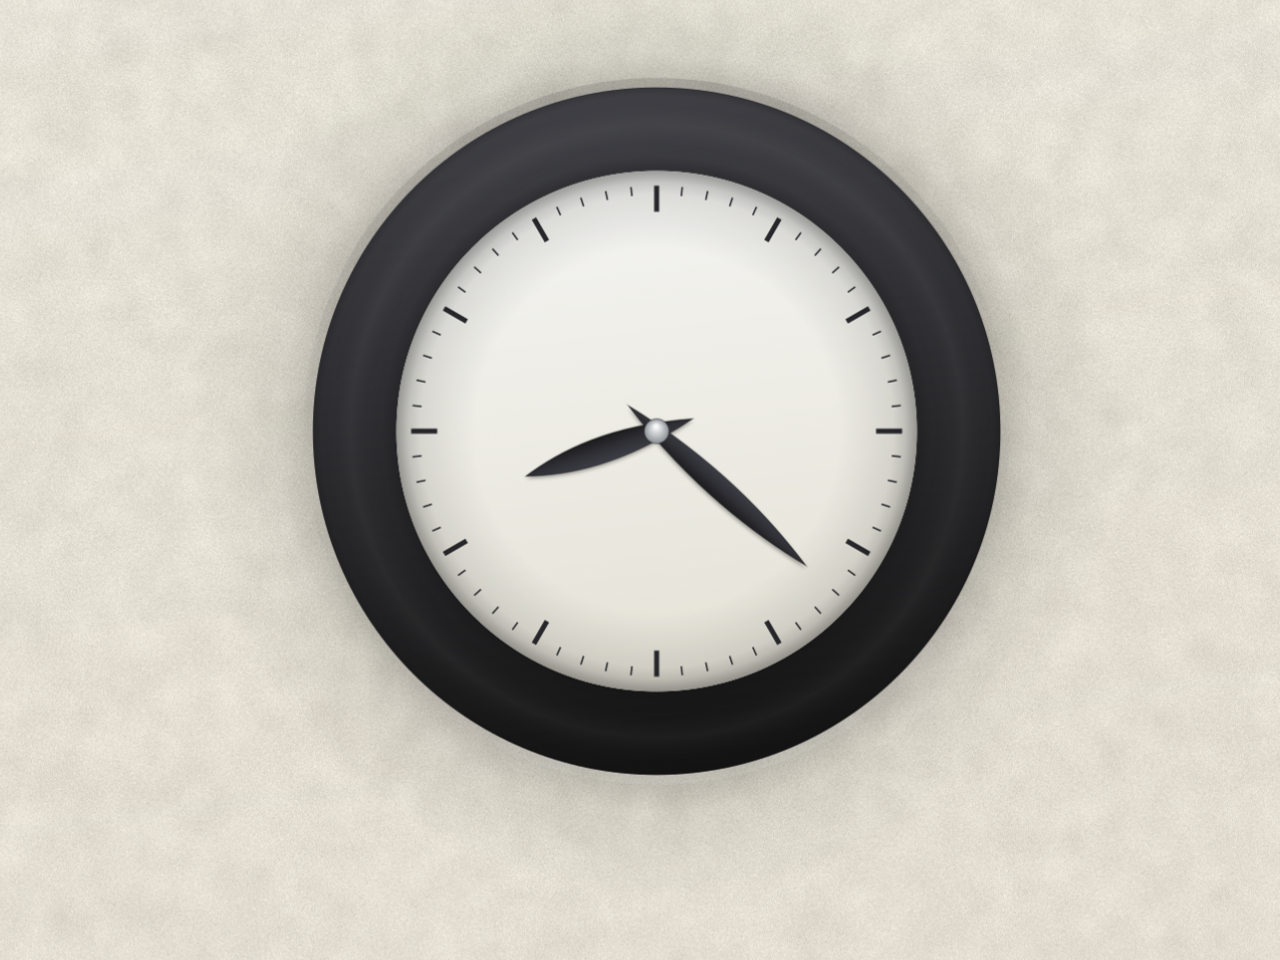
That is 8h22
